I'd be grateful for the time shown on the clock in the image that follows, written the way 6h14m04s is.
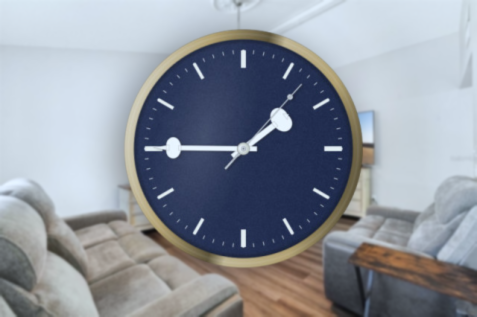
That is 1h45m07s
